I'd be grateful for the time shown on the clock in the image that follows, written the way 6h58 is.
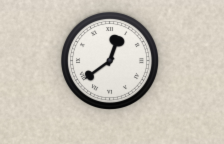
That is 12h39
